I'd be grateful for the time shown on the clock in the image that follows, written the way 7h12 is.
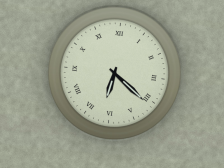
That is 6h21
